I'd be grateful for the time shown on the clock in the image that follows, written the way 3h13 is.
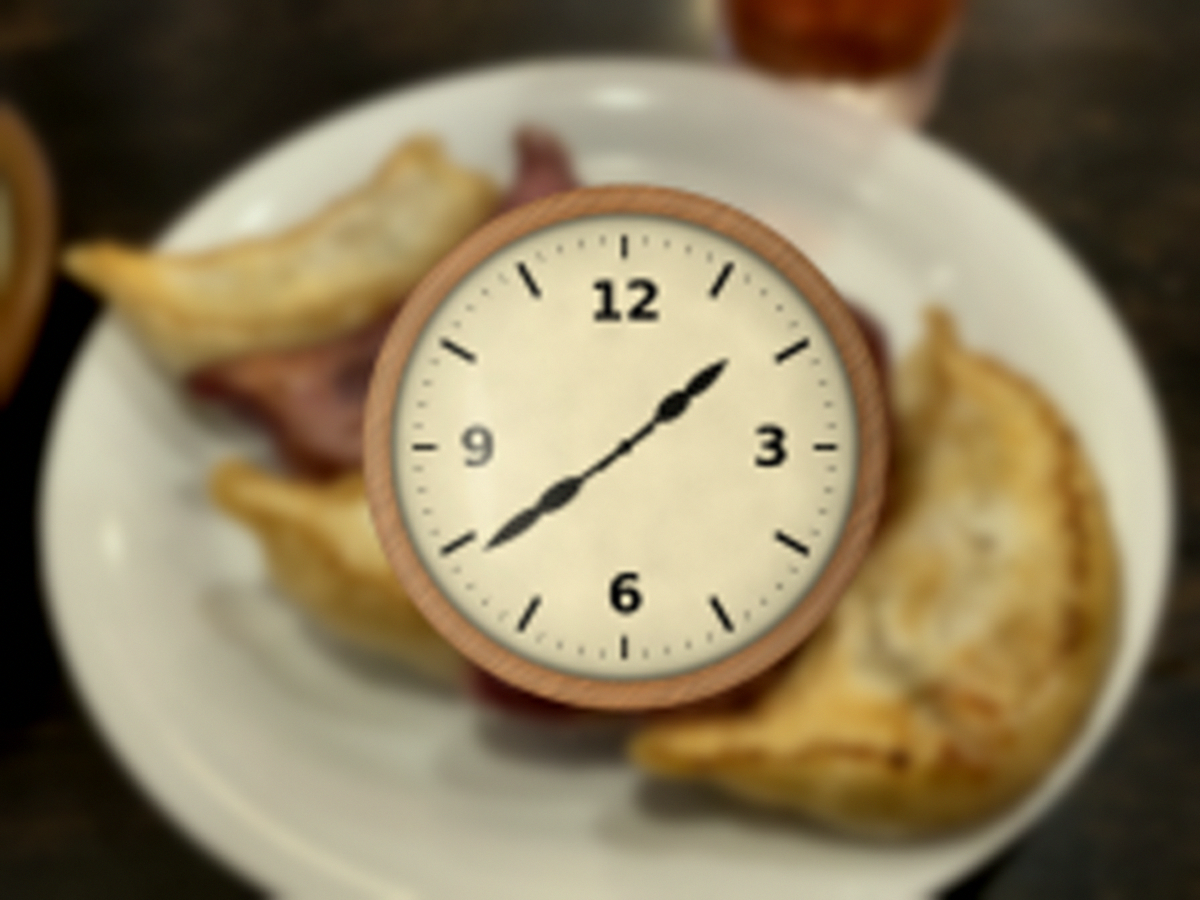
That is 1h39
